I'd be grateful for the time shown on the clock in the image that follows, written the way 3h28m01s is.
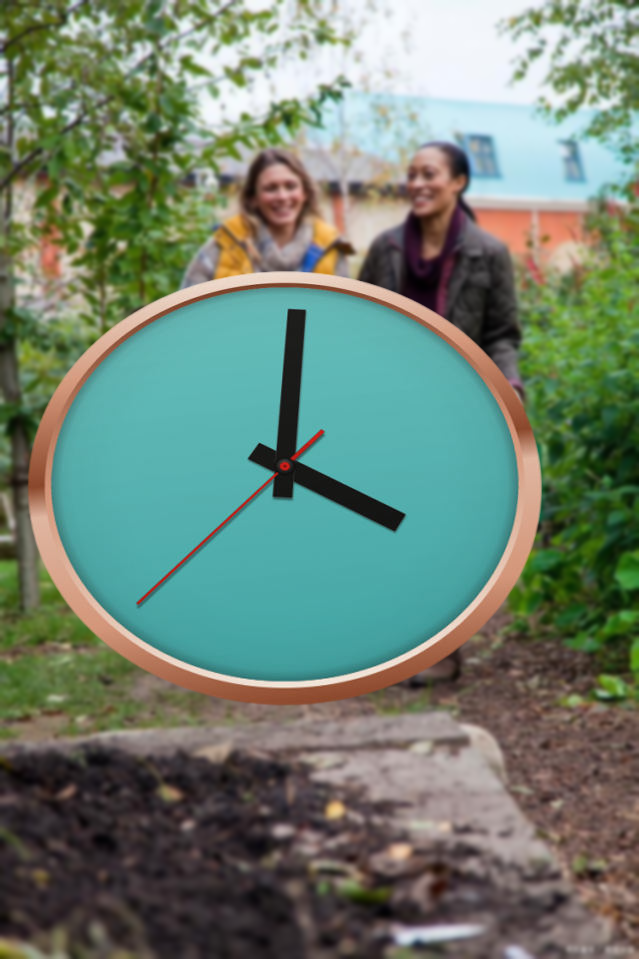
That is 4h00m37s
